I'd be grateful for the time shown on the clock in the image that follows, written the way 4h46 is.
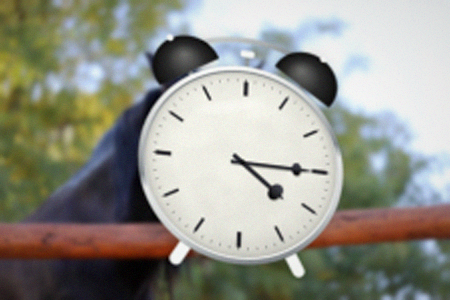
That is 4h15
